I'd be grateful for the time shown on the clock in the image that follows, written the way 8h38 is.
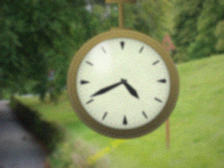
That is 4h41
